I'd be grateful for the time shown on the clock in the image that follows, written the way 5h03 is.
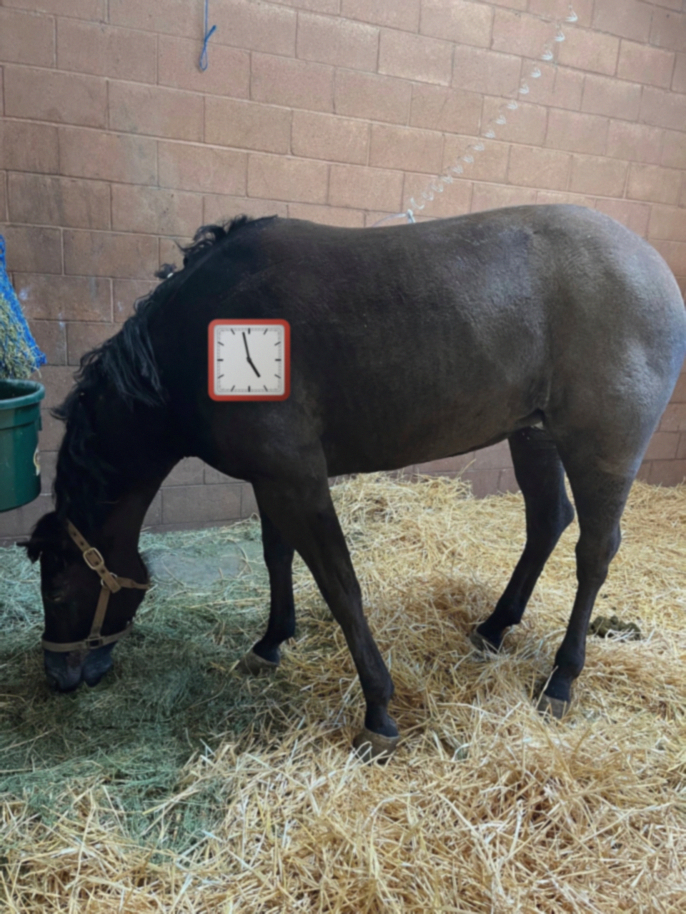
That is 4h58
